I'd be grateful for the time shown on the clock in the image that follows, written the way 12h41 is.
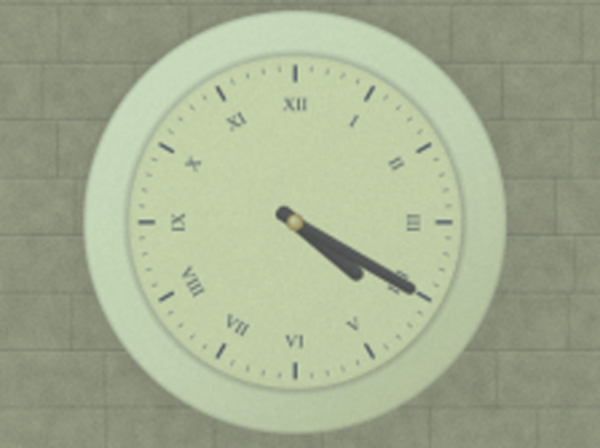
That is 4h20
